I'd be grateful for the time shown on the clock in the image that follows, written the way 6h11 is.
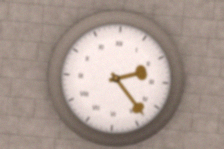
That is 2h23
